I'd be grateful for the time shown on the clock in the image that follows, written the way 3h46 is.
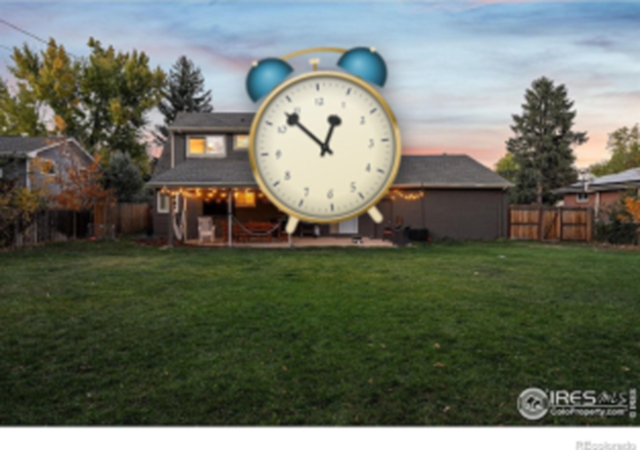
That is 12h53
